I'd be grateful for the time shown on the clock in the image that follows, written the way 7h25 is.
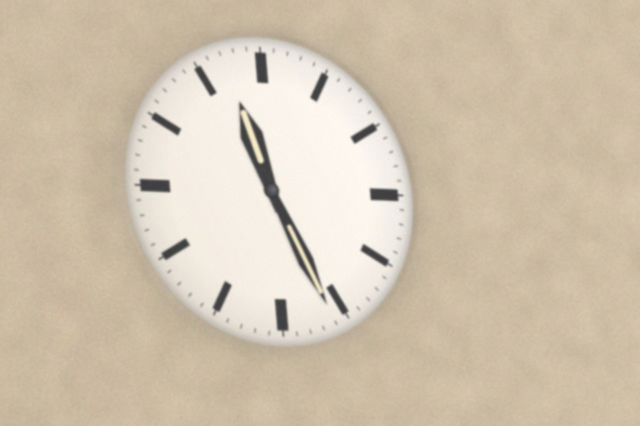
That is 11h26
